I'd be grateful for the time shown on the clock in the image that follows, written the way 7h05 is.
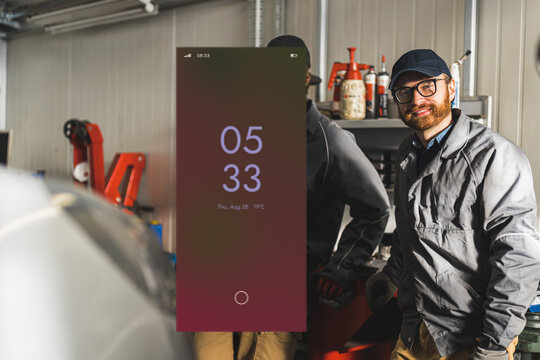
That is 5h33
